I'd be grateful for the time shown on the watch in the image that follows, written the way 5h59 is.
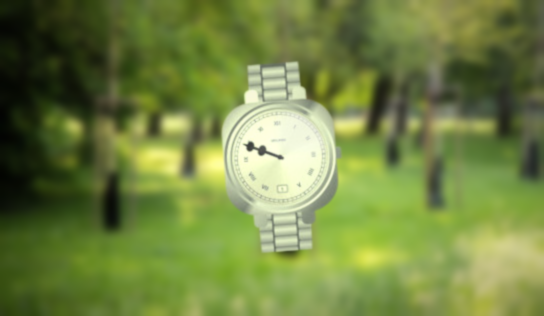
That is 9h49
